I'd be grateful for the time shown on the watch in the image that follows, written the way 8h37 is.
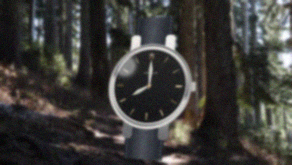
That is 8h00
